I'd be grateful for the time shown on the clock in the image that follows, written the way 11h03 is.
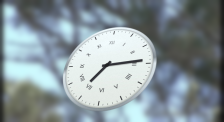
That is 7h14
